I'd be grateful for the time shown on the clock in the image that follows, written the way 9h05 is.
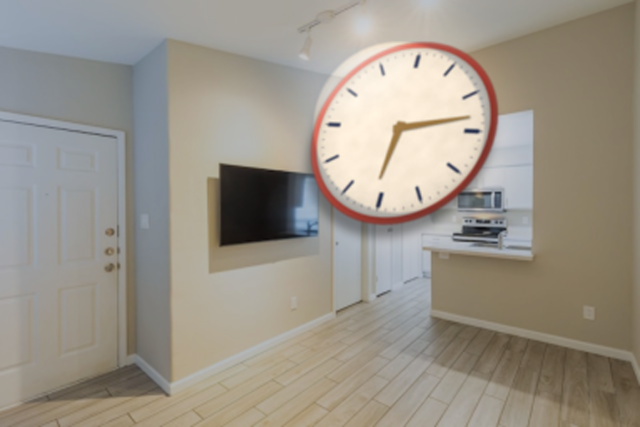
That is 6h13
